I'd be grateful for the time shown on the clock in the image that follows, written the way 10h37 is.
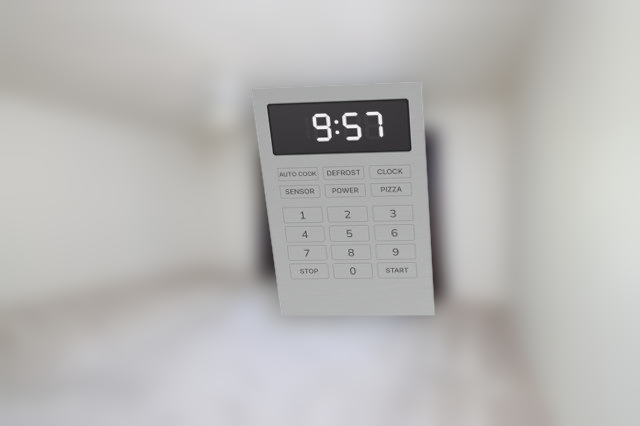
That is 9h57
